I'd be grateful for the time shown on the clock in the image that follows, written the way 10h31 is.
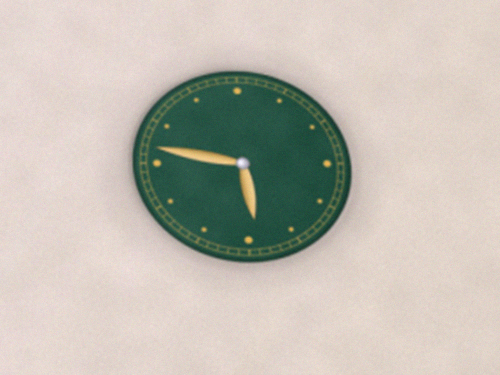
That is 5h47
